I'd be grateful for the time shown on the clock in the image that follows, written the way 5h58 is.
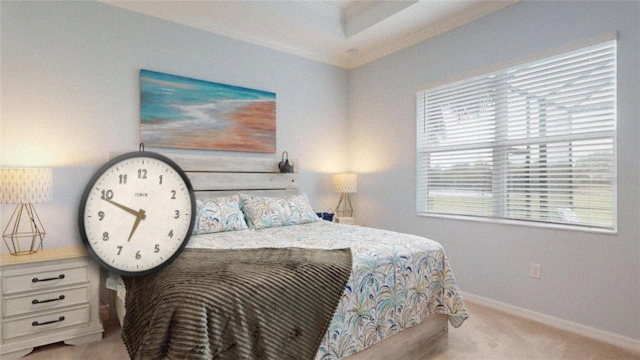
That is 6h49
